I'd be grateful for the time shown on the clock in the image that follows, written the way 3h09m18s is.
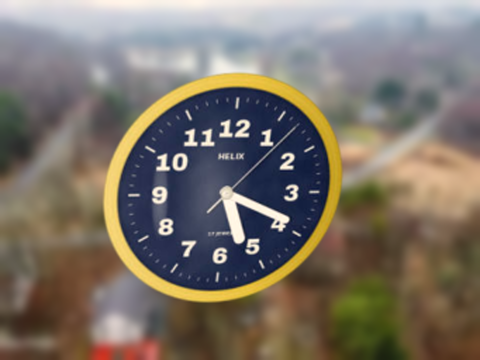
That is 5h19m07s
